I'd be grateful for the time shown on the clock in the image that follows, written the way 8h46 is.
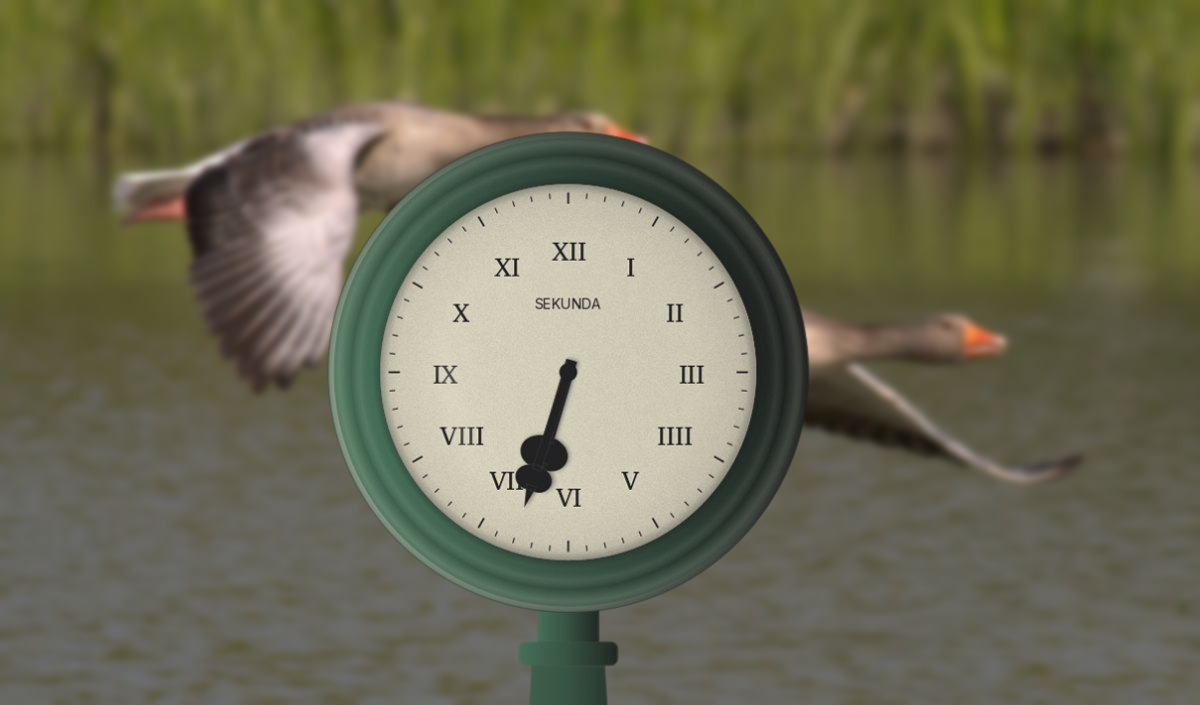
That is 6h33
